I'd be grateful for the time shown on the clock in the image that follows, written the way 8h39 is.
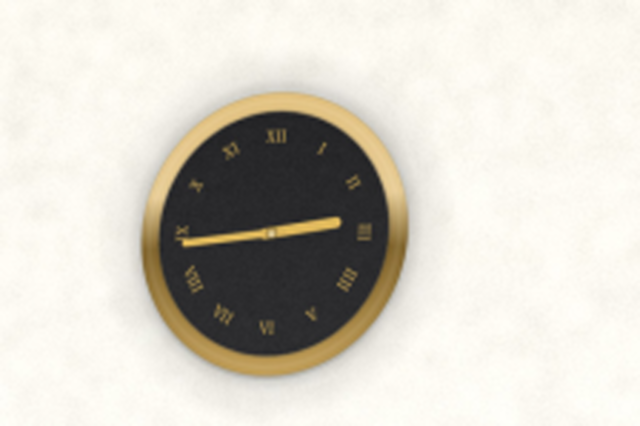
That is 2h44
